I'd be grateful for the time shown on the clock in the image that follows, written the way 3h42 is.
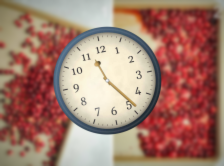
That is 11h24
